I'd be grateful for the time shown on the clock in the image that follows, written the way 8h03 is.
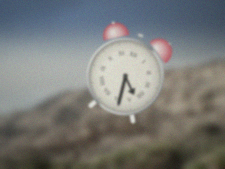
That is 4h29
